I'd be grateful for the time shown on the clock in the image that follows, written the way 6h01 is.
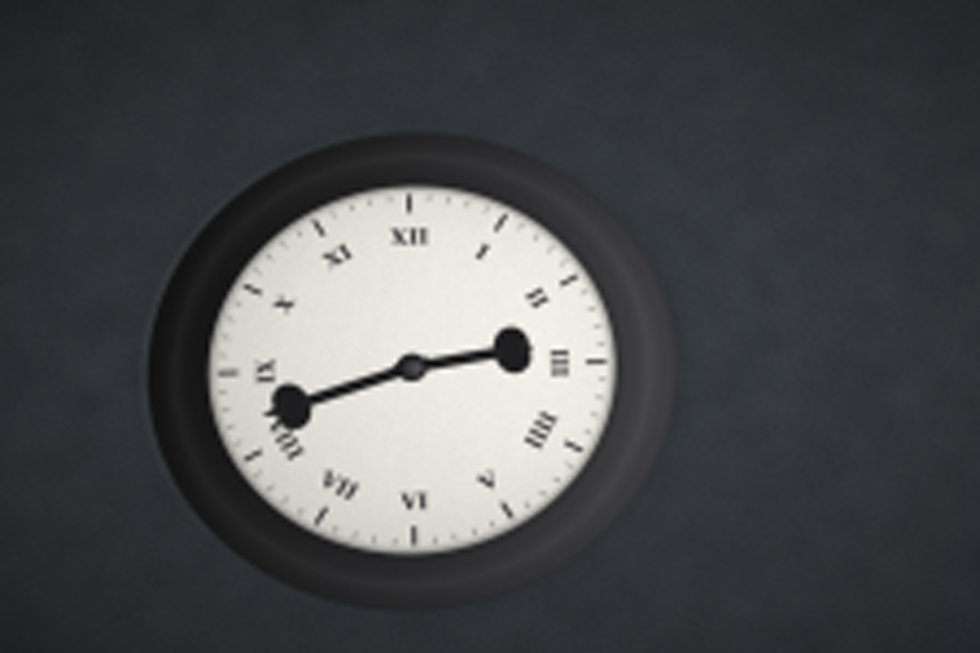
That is 2h42
